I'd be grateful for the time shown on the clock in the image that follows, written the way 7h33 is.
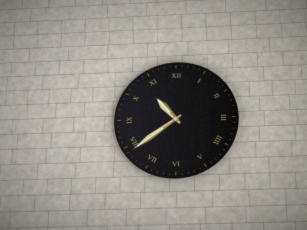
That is 10h39
